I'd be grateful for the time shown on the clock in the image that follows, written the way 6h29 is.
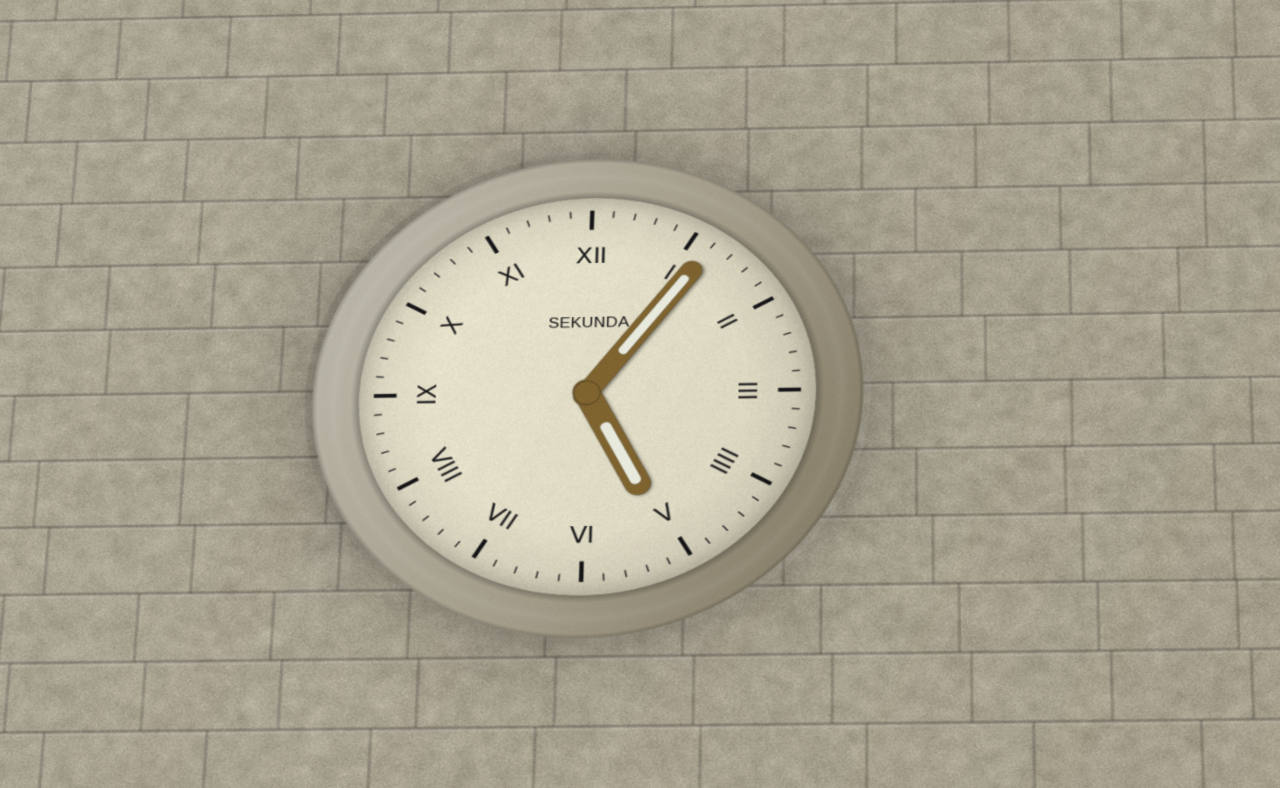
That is 5h06
